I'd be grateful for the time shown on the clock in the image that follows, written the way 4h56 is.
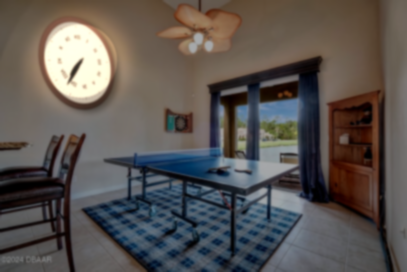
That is 7h37
